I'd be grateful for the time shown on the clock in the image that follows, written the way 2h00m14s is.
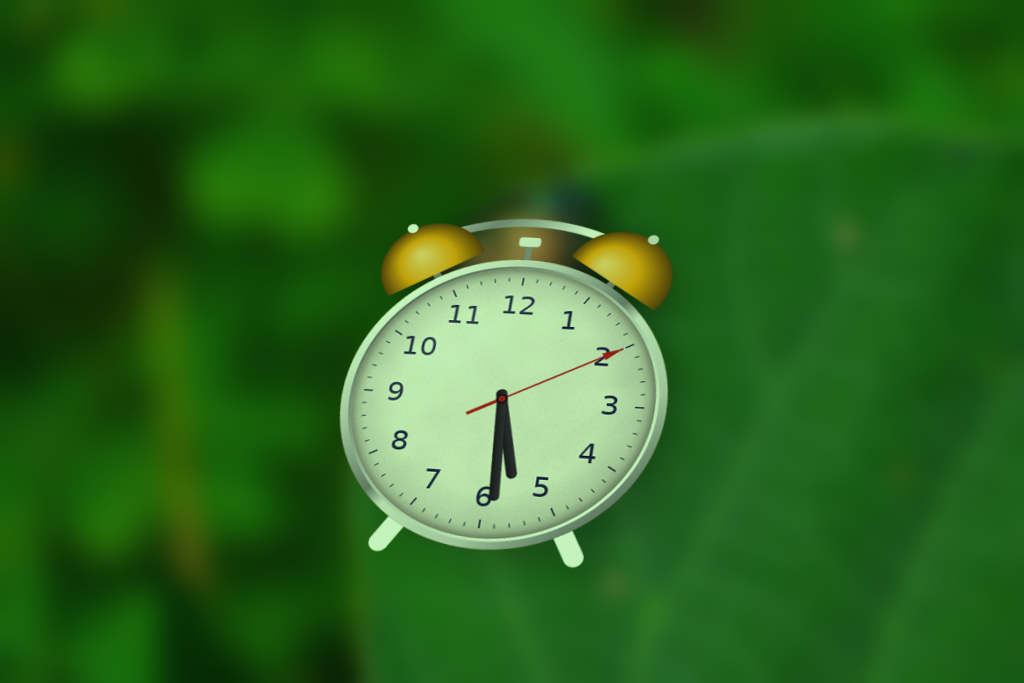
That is 5h29m10s
